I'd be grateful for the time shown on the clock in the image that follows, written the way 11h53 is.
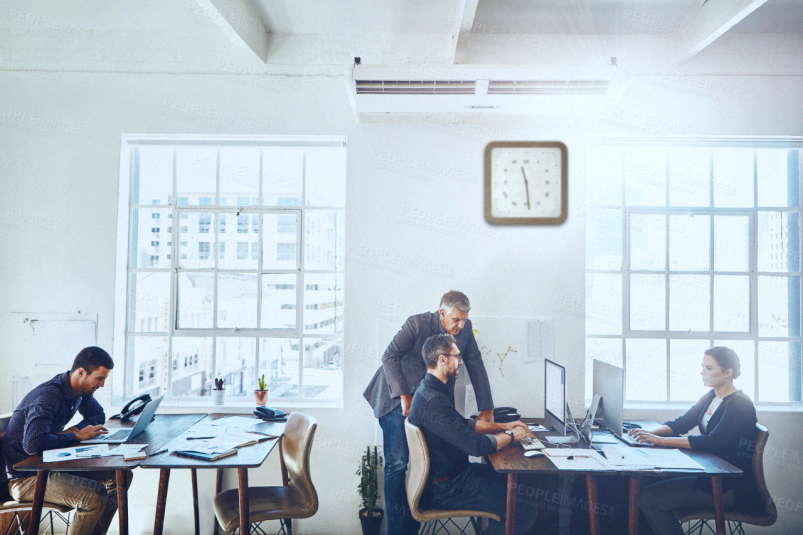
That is 11h29
